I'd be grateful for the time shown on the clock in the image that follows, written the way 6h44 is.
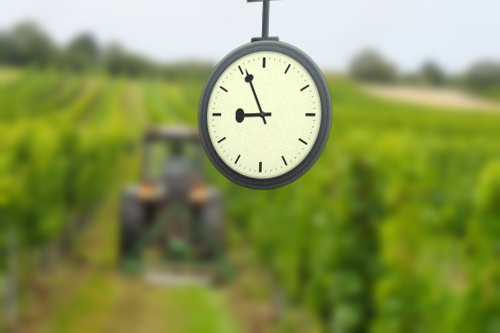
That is 8h56
